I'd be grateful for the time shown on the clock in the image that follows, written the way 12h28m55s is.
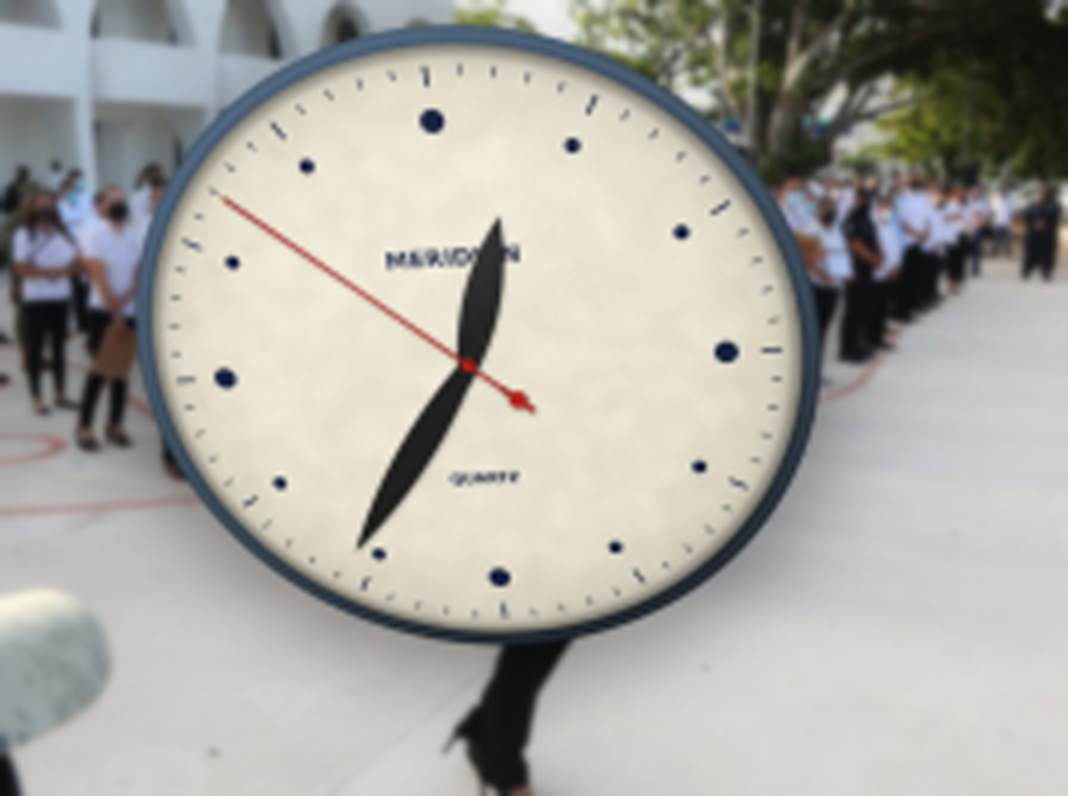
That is 12h35m52s
